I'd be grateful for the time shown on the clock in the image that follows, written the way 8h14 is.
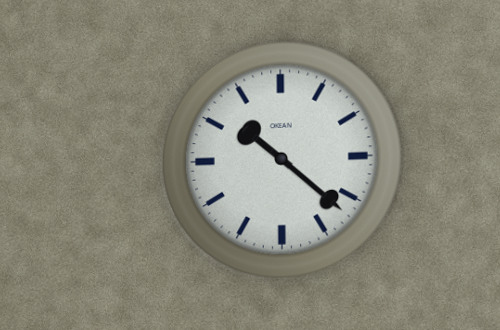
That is 10h22
